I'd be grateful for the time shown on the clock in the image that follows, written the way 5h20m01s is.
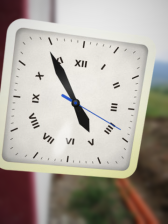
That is 4h54m19s
